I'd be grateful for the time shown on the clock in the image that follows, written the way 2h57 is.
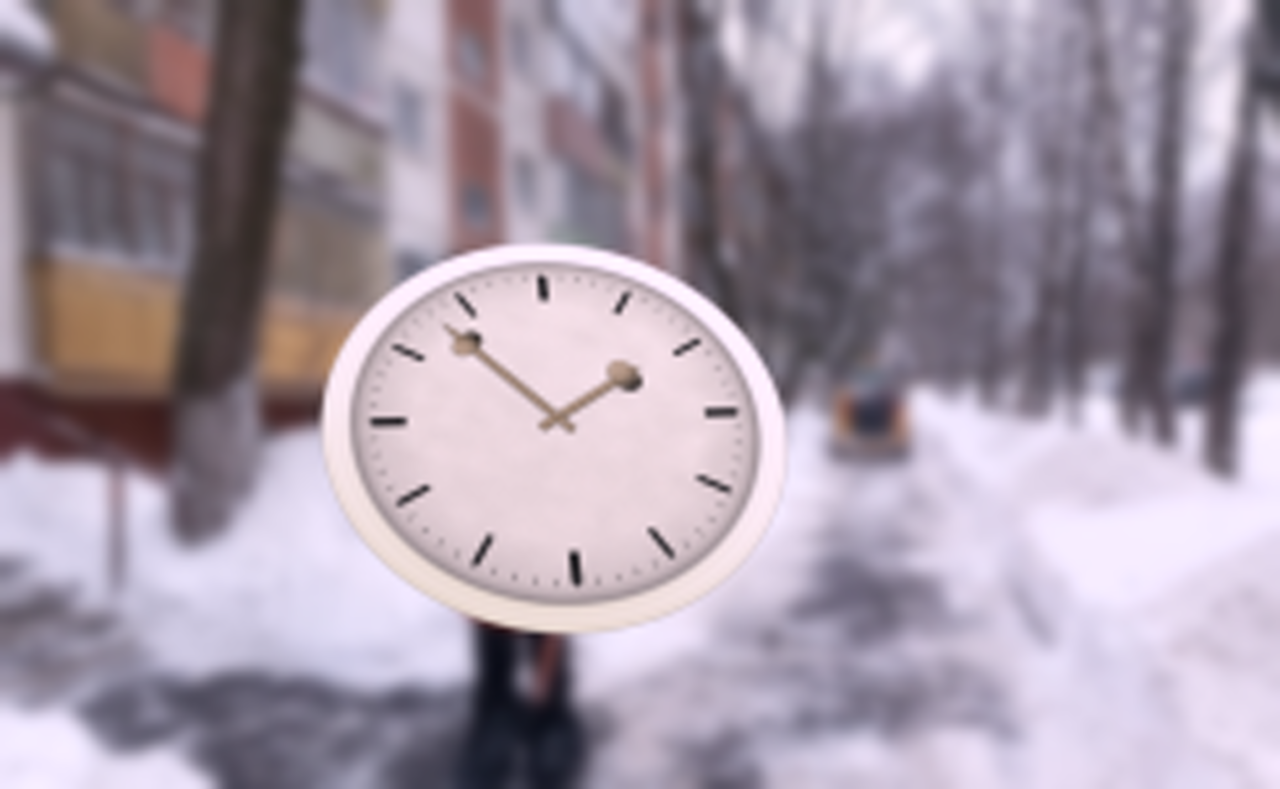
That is 1h53
